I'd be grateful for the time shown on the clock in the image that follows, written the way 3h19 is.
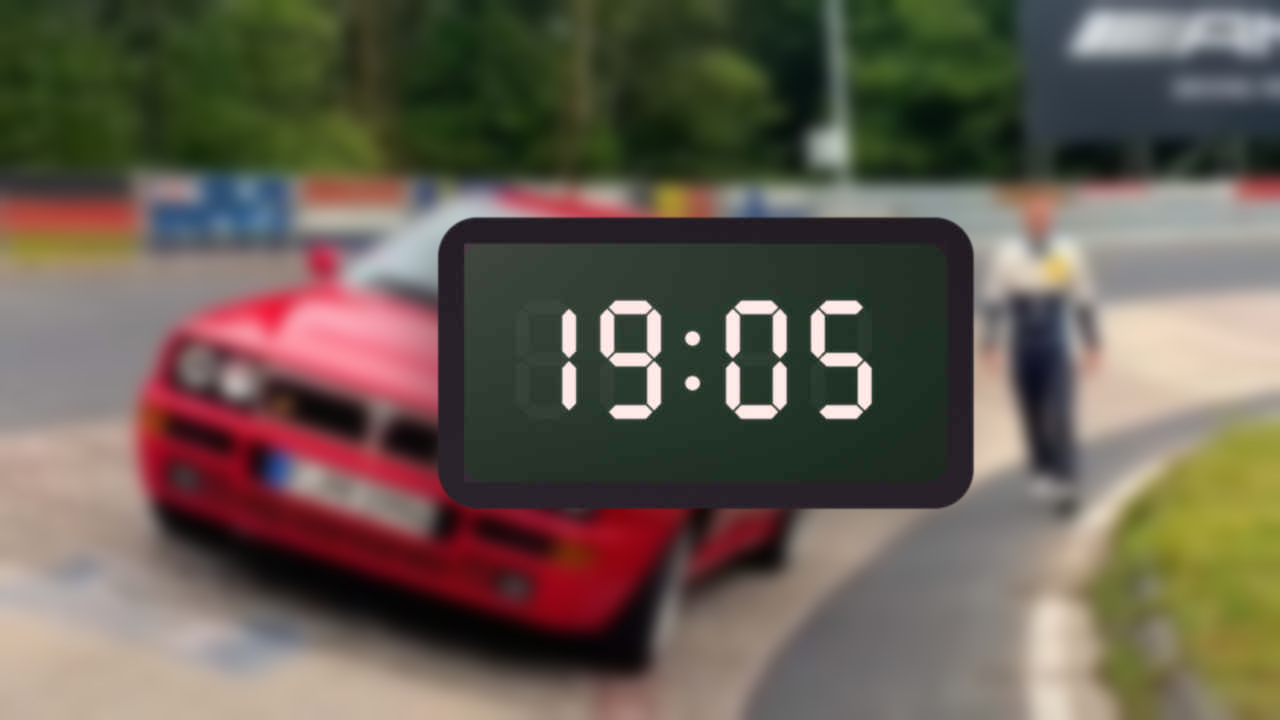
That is 19h05
